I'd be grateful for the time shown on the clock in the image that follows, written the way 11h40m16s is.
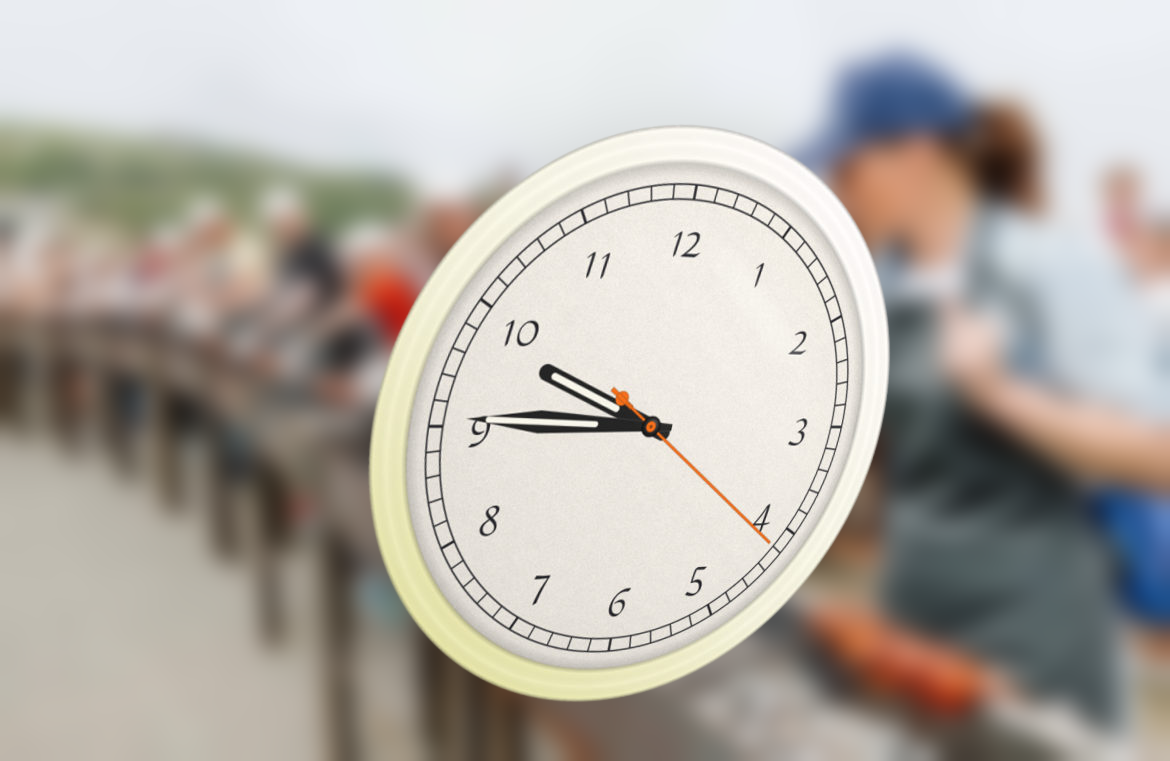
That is 9h45m21s
